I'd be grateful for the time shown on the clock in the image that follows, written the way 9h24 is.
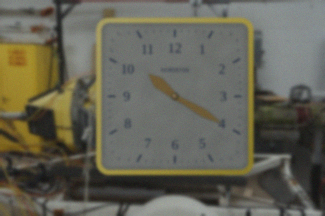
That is 10h20
